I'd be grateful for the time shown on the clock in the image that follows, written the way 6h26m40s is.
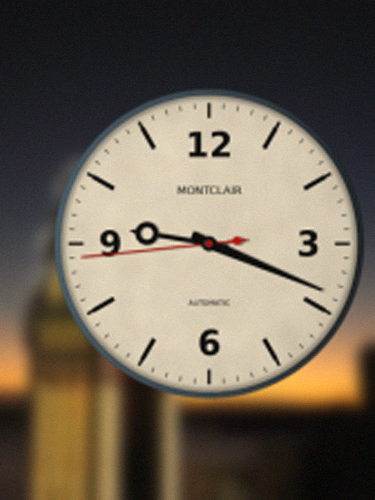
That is 9h18m44s
